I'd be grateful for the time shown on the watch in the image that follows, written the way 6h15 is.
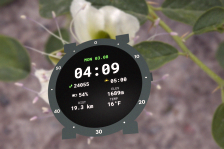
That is 4h09
